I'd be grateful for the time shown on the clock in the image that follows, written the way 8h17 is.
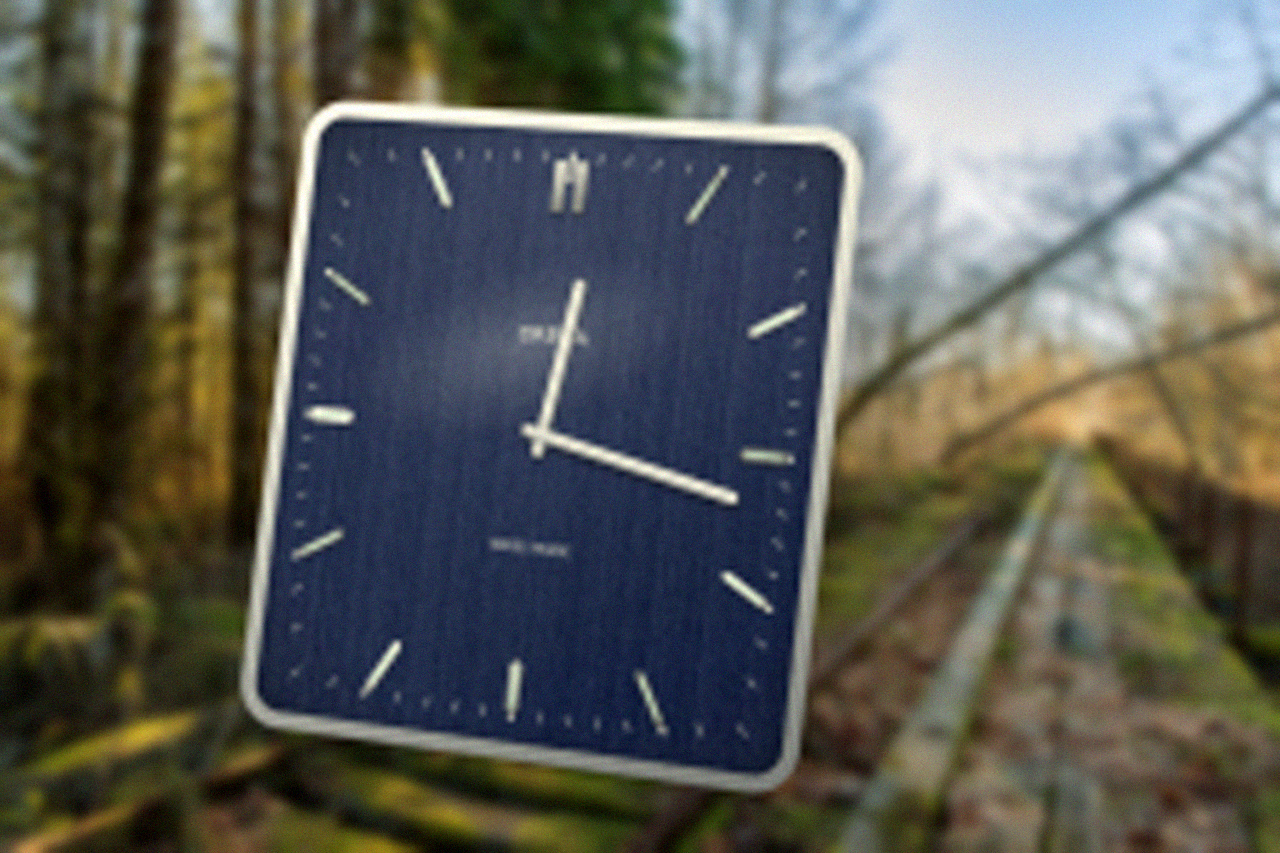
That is 12h17
